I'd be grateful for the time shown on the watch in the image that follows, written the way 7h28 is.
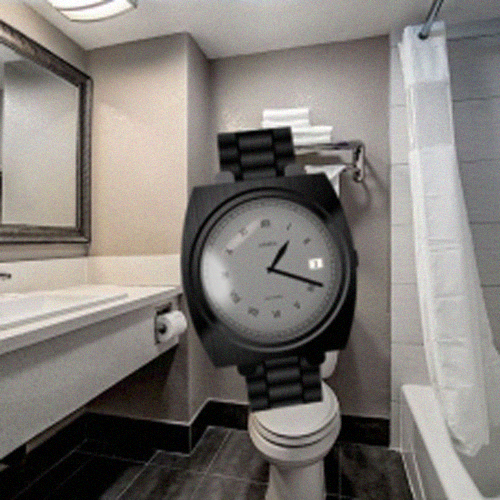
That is 1h19
